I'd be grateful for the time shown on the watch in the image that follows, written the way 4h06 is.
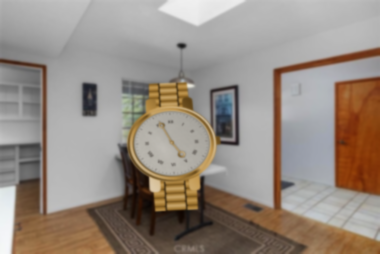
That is 4h56
